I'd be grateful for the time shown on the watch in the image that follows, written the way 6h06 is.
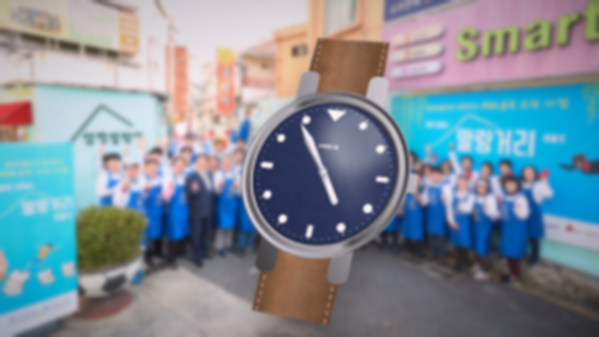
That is 4h54
